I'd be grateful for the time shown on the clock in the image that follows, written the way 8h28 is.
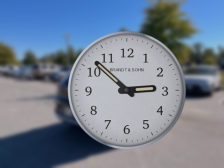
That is 2h52
